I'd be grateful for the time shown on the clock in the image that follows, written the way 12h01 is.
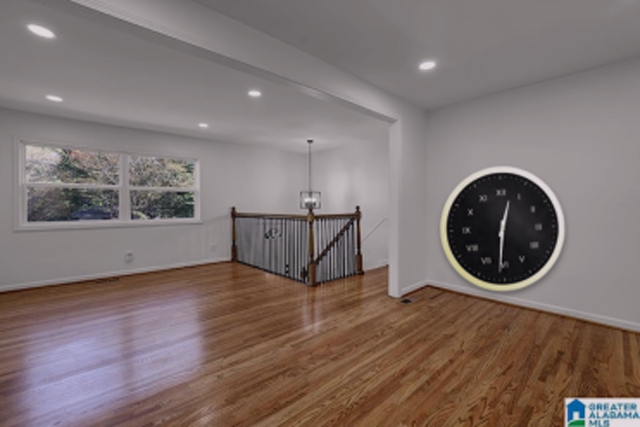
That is 12h31
